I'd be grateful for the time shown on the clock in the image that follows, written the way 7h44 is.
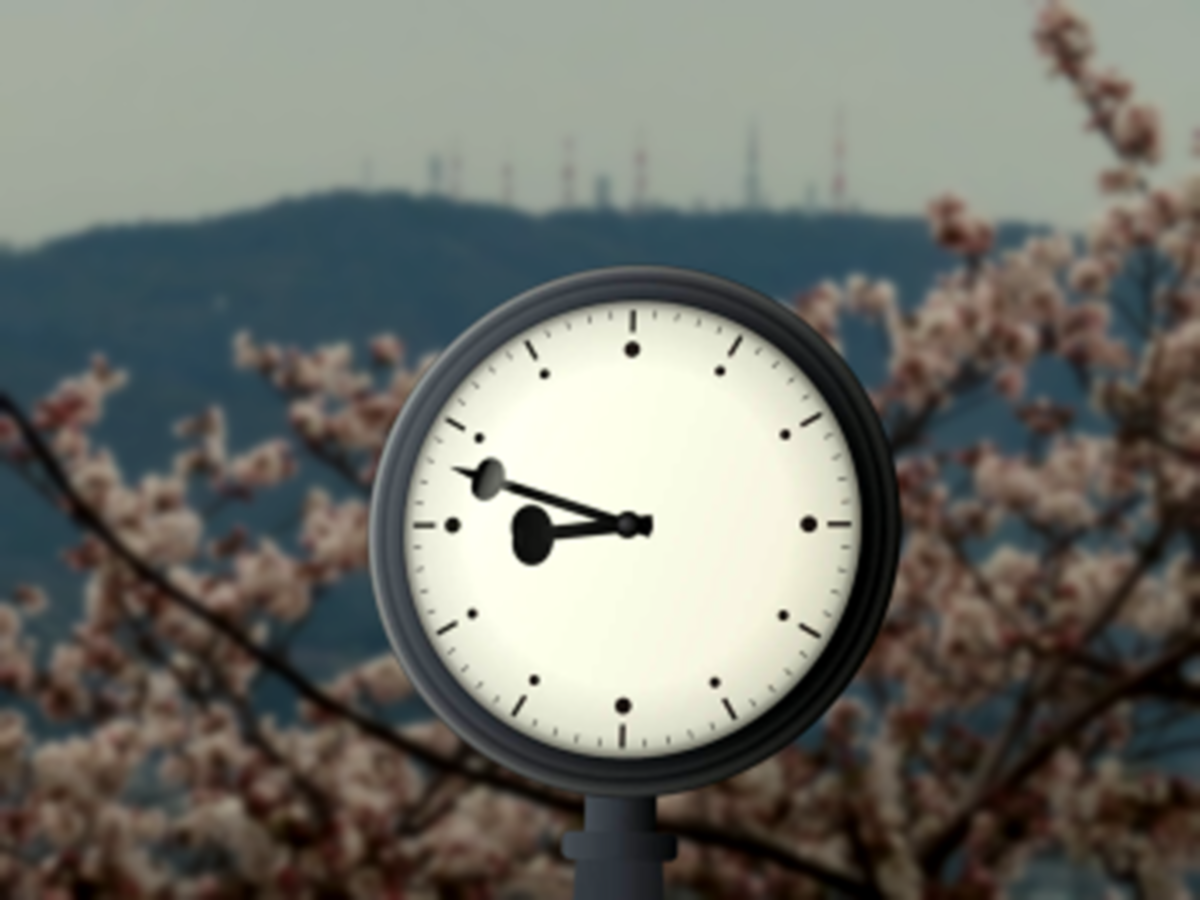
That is 8h48
